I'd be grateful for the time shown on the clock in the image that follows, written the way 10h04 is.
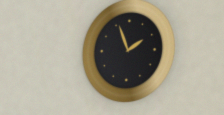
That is 1h56
